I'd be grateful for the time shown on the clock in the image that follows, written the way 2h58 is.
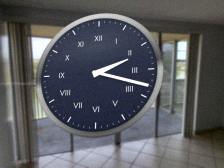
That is 2h18
